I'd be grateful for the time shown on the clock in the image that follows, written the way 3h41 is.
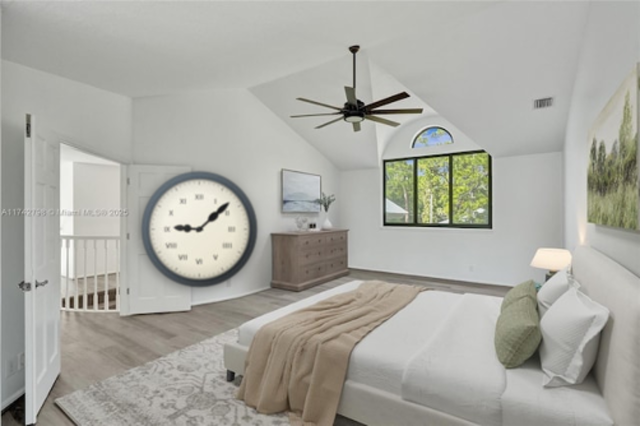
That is 9h08
